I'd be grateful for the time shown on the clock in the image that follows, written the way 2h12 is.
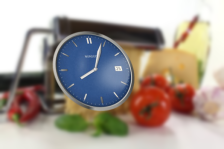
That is 8h04
